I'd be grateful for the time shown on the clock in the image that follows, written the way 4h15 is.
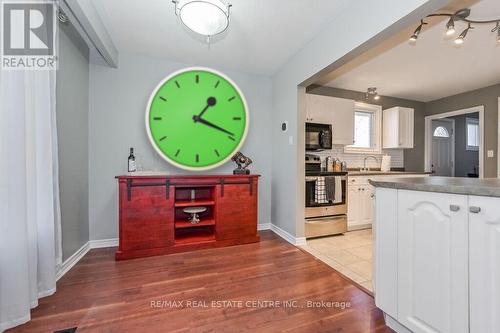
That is 1h19
